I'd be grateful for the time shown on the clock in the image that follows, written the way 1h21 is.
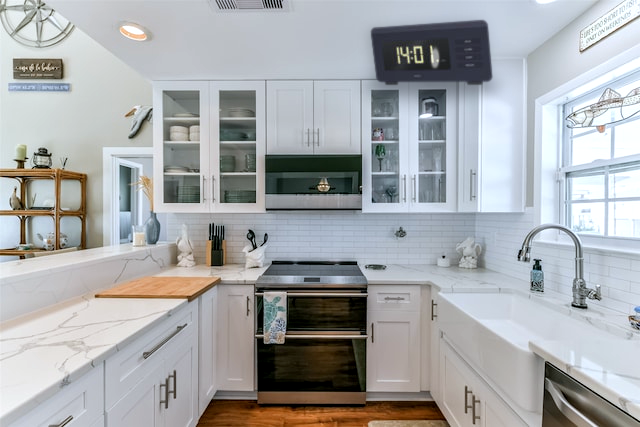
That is 14h01
